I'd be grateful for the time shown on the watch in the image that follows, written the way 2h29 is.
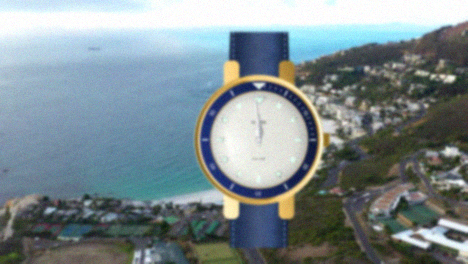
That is 11h59
